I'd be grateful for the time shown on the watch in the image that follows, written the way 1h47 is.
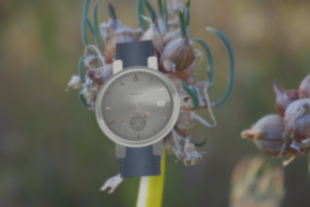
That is 4h37
